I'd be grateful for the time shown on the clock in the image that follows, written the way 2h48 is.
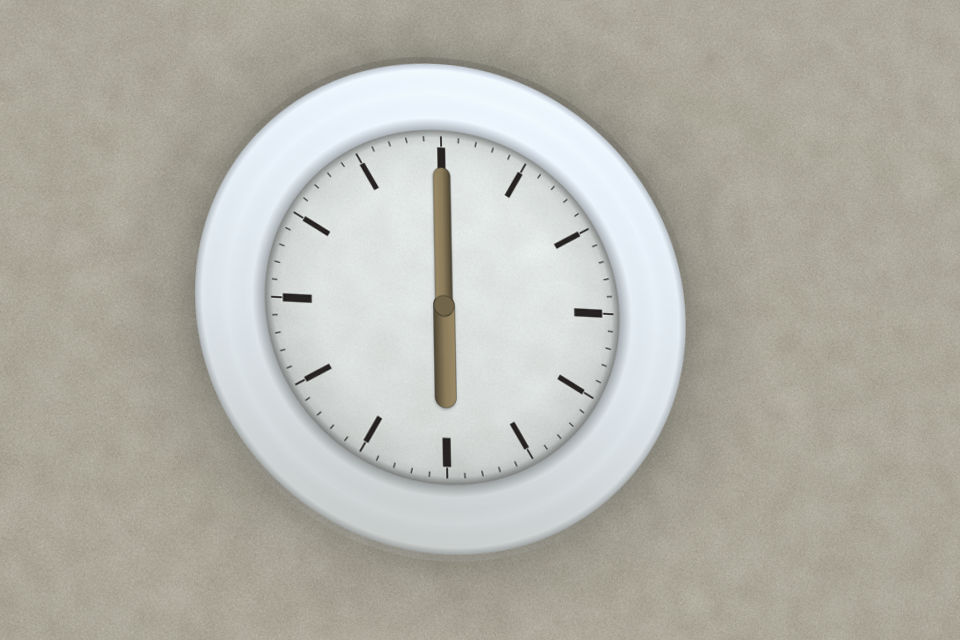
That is 6h00
